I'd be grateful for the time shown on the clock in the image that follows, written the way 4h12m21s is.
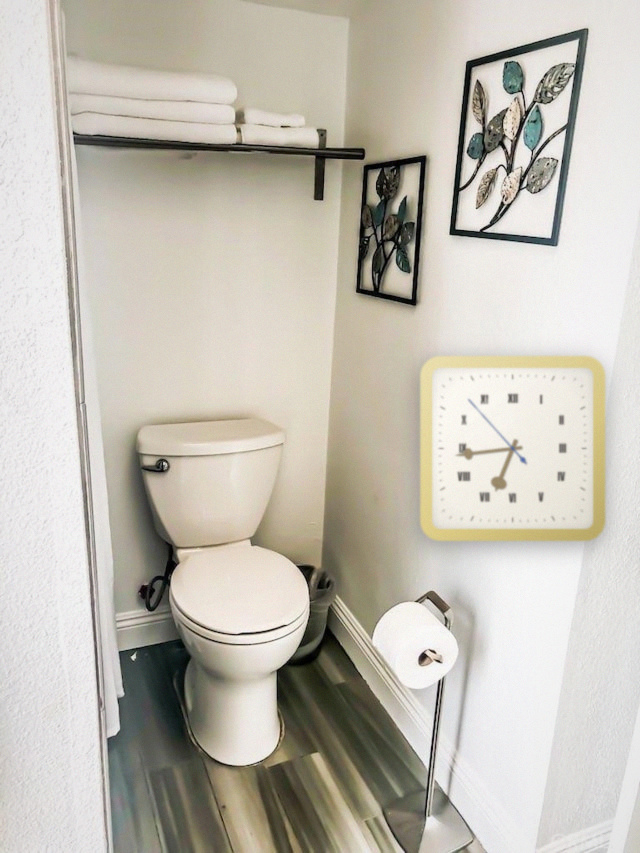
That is 6h43m53s
